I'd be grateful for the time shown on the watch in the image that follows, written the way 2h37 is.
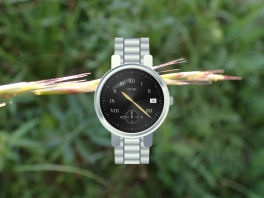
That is 10h22
